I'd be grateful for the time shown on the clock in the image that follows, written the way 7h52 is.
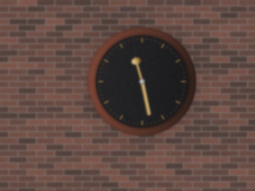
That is 11h28
